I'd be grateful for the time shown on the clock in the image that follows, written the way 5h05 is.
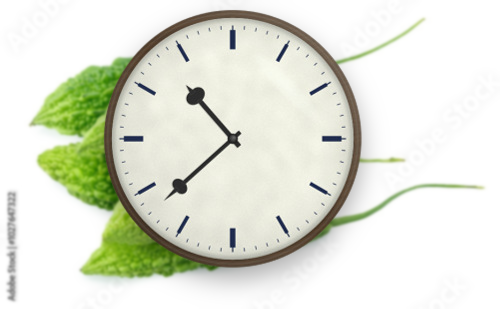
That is 10h38
